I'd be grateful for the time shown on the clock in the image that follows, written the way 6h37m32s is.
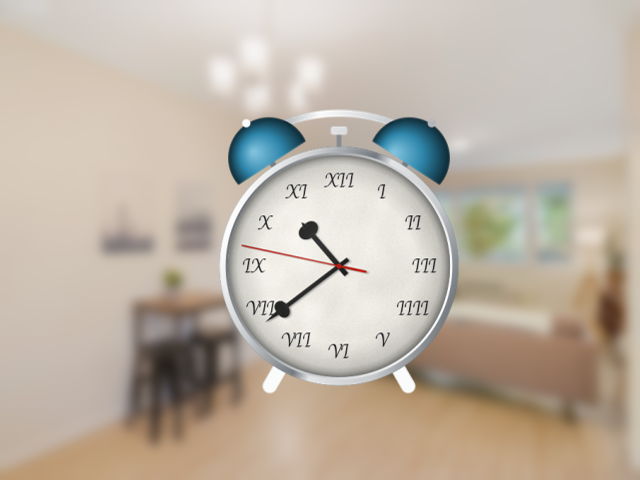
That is 10h38m47s
